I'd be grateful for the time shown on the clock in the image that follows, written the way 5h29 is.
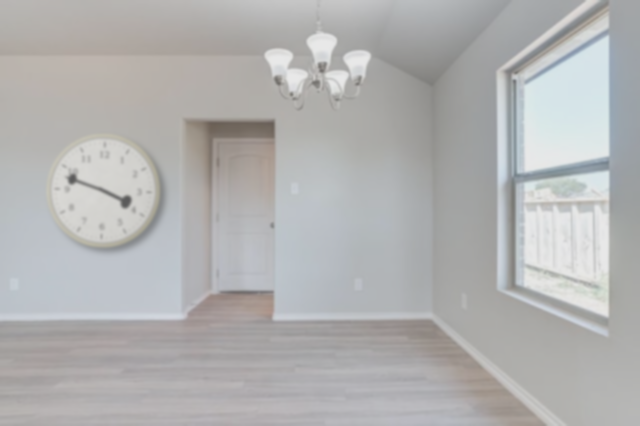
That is 3h48
